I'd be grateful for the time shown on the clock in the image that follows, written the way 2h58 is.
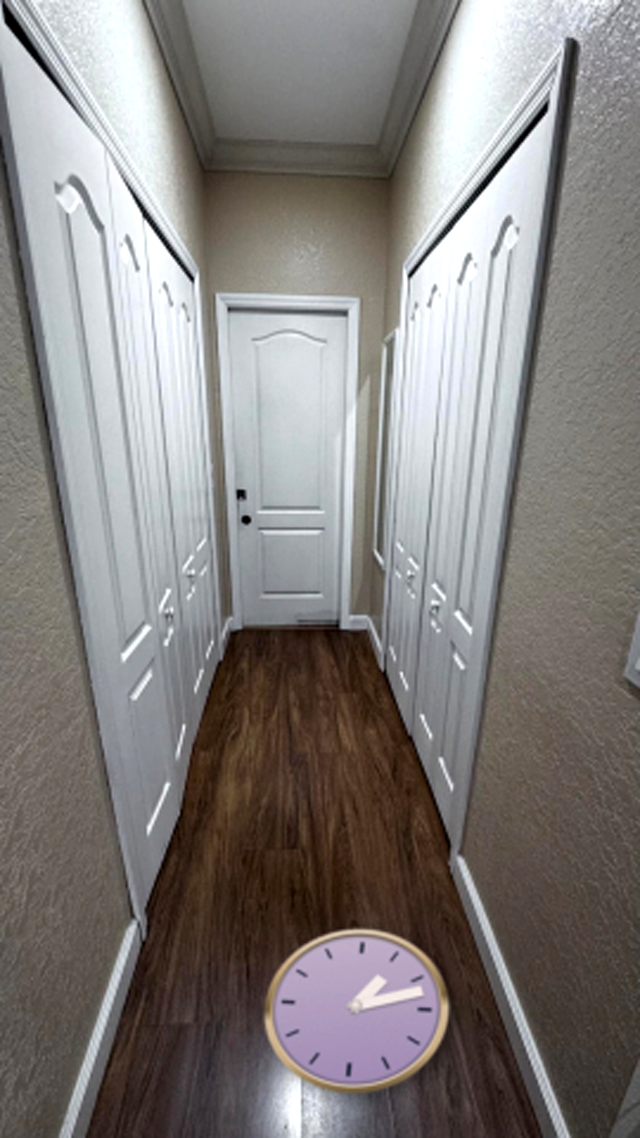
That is 1h12
